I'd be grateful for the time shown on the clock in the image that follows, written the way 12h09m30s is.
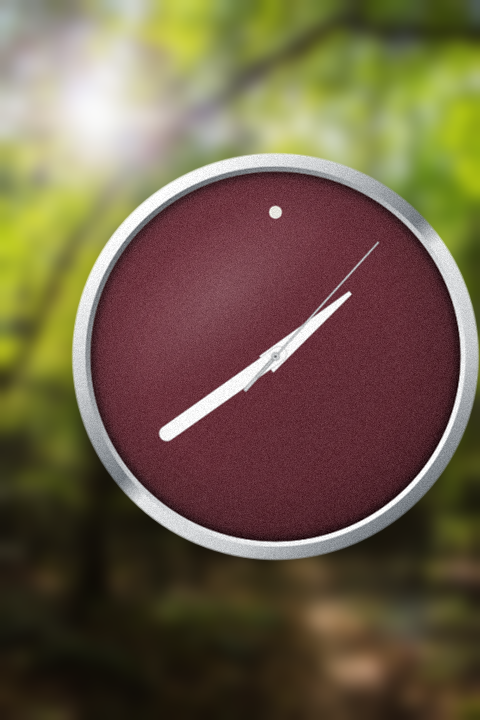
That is 1h39m07s
